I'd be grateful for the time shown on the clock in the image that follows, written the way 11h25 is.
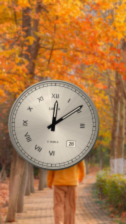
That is 12h09
